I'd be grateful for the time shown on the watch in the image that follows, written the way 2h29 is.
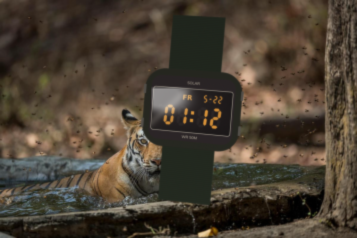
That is 1h12
